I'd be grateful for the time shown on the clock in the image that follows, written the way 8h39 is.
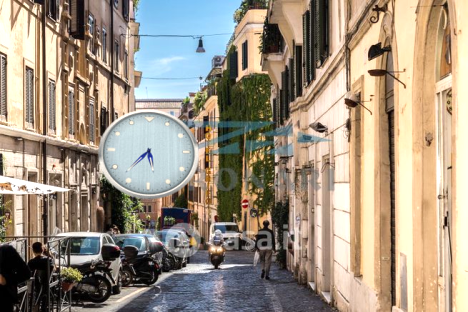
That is 5h37
